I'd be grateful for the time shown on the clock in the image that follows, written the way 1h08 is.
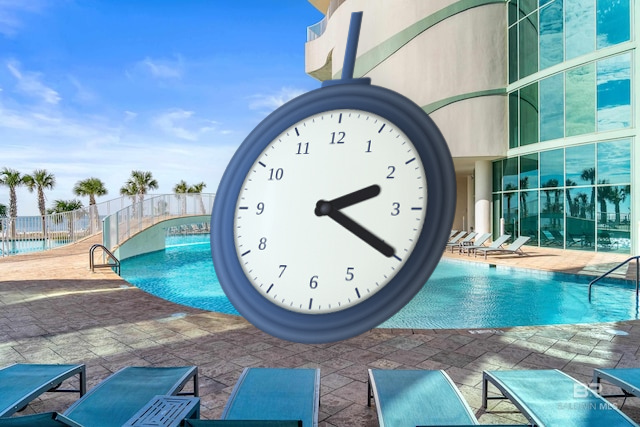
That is 2h20
